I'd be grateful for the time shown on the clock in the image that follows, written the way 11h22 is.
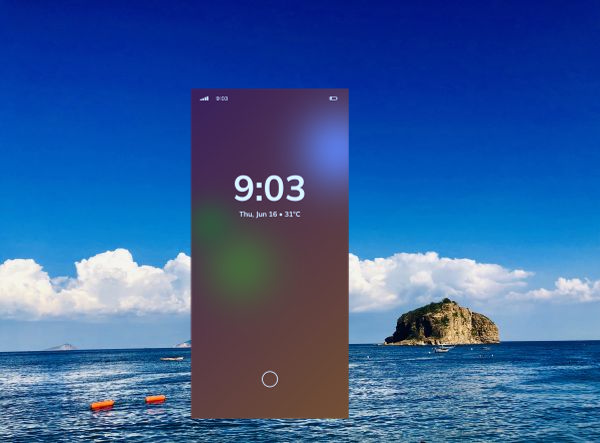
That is 9h03
